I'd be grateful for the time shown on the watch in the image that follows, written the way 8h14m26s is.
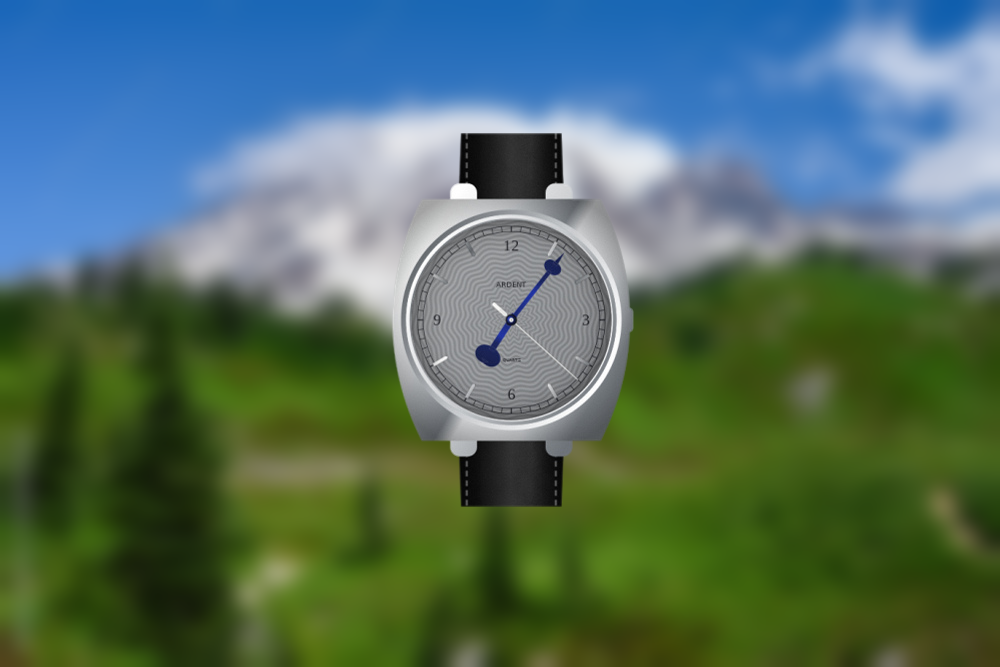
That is 7h06m22s
